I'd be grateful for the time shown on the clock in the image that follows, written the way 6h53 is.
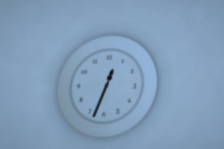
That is 12h33
